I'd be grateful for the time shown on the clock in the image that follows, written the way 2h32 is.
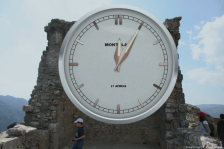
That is 12h05
